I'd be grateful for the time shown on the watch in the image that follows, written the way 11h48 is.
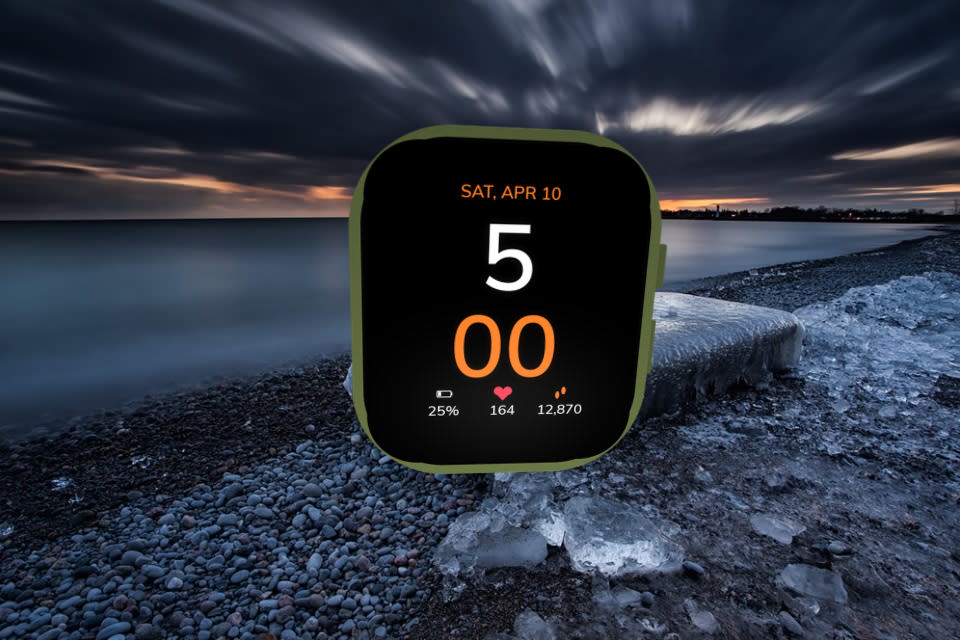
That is 5h00
